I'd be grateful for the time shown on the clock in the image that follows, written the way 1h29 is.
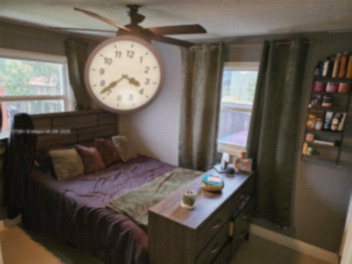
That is 3h37
